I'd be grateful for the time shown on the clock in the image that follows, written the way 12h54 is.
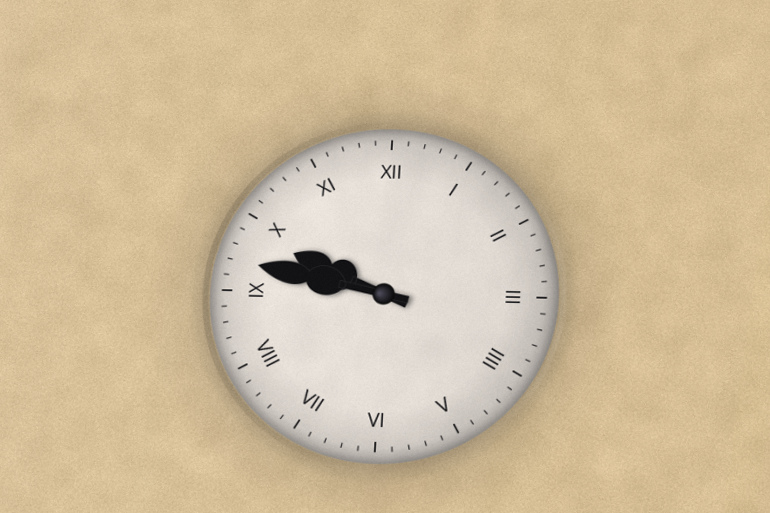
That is 9h47
